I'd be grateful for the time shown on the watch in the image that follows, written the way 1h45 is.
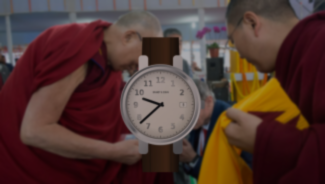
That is 9h38
